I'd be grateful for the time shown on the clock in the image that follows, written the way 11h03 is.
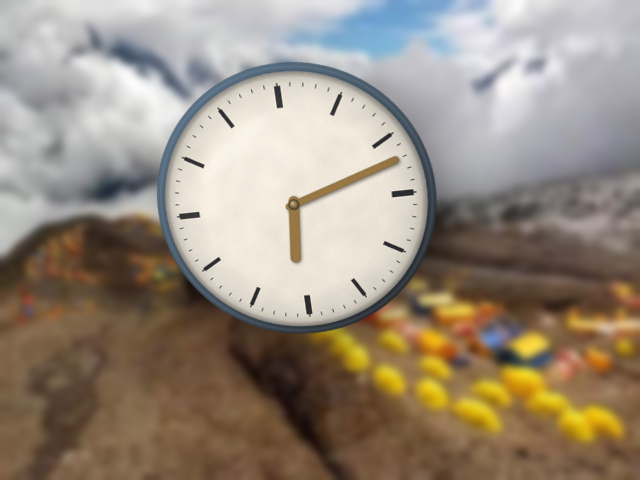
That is 6h12
